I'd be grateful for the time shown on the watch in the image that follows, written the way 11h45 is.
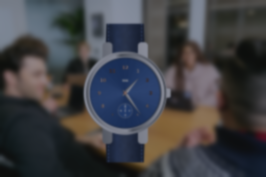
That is 1h24
